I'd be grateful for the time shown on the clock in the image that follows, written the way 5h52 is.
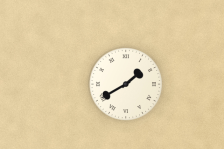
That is 1h40
